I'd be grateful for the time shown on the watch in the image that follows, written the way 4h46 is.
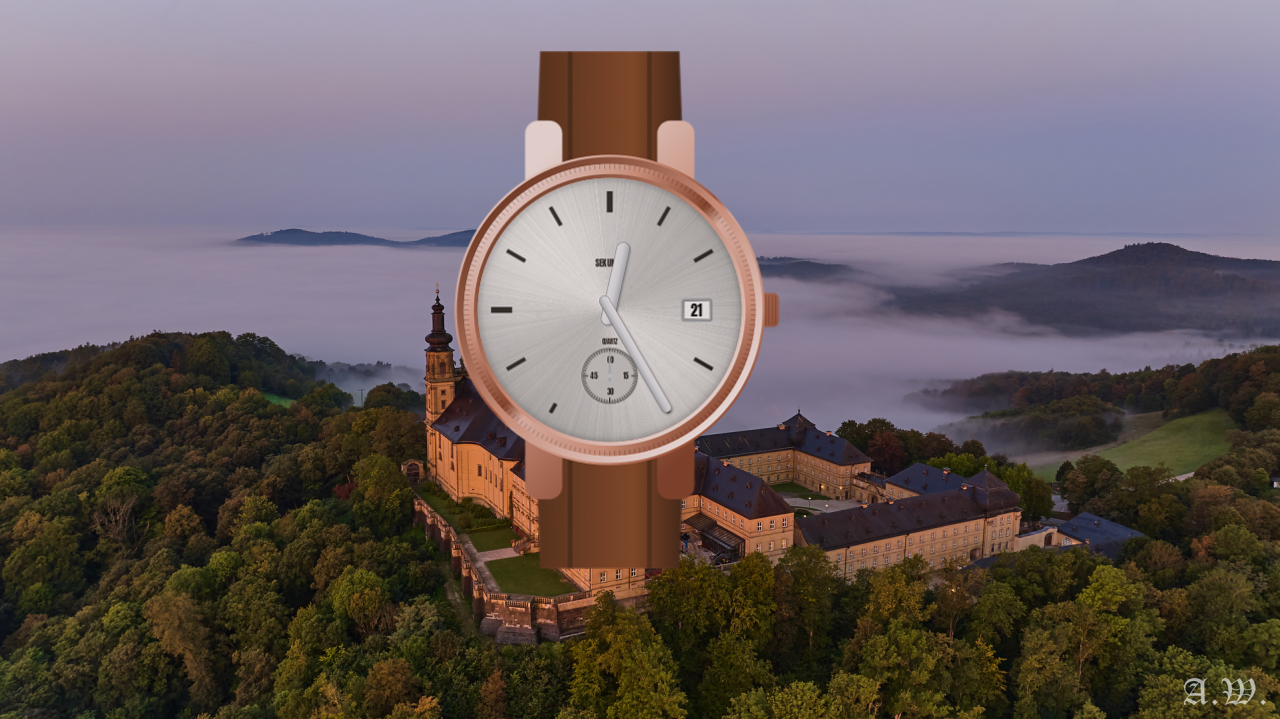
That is 12h25
